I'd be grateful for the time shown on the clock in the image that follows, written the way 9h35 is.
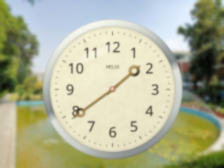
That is 1h39
